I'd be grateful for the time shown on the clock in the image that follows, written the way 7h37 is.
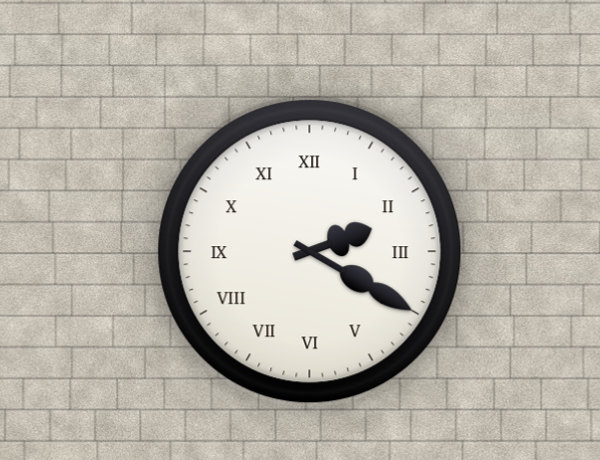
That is 2h20
